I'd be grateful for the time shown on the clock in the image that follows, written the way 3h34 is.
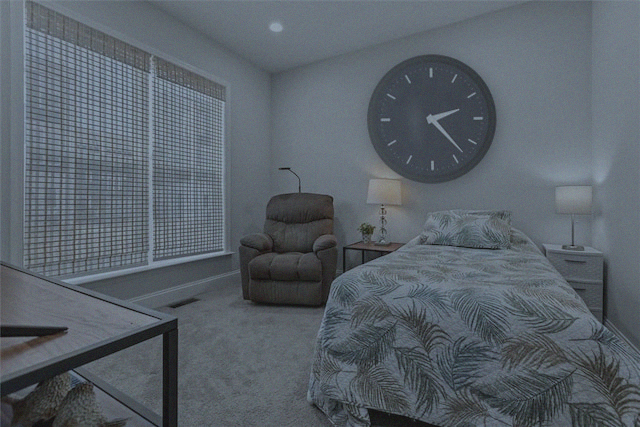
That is 2h23
